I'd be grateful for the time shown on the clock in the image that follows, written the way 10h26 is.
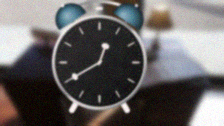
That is 12h40
